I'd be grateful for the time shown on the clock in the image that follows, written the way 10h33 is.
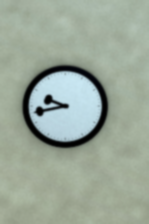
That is 9h43
